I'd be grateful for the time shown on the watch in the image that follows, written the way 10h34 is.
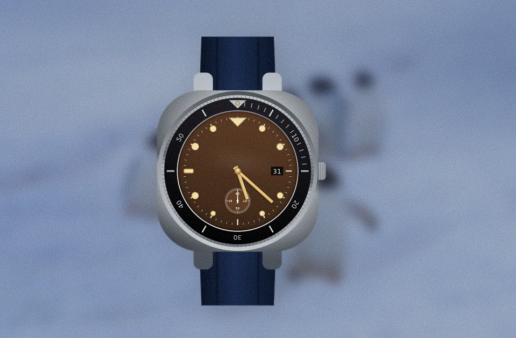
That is 5h22
